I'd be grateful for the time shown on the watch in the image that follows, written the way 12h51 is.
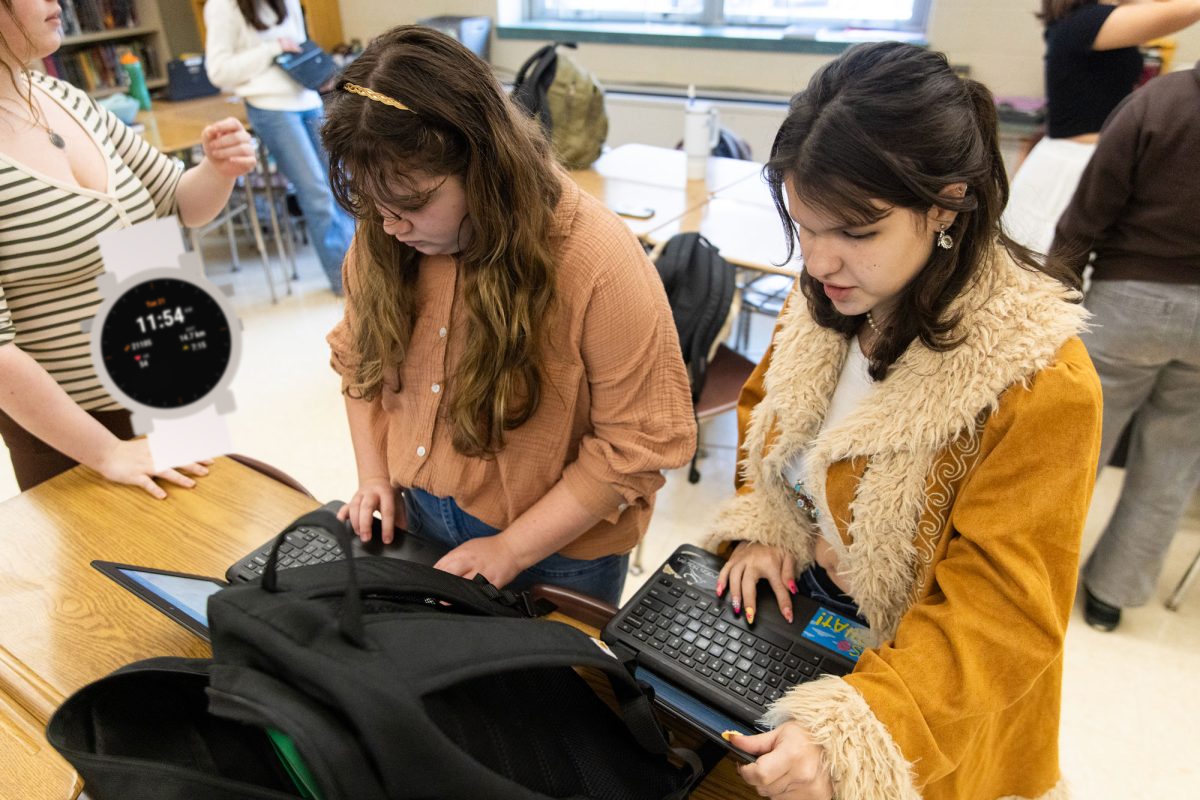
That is 11h54
